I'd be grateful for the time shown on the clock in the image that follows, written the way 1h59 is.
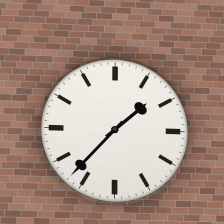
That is 1h37
